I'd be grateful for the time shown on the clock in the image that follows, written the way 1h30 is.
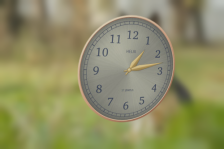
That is 1h13
